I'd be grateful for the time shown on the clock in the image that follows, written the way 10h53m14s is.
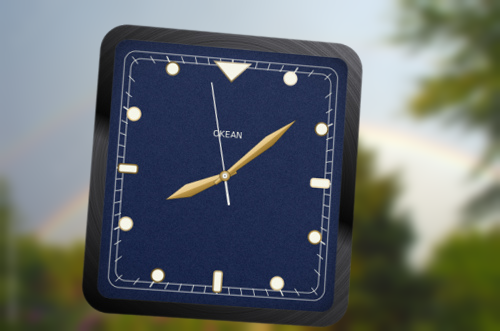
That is 8h07m58s
